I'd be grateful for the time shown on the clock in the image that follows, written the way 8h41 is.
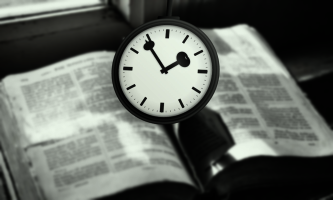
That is 1h54
